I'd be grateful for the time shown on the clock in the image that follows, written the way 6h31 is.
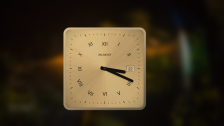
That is 3h19
